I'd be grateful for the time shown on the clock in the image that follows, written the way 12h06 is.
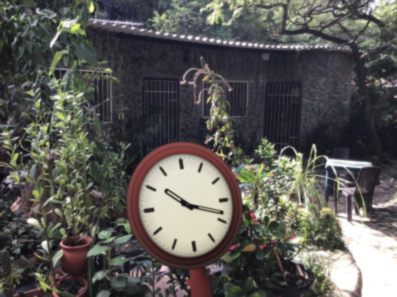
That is 10h18
